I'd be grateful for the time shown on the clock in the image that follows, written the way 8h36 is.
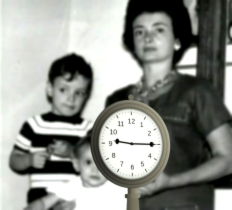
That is 9h15
